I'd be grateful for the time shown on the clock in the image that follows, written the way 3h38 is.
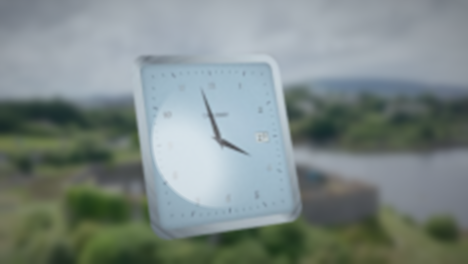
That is 3h58
